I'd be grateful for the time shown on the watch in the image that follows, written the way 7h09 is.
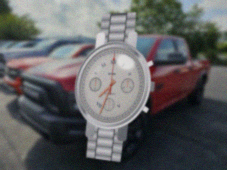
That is 7h33
